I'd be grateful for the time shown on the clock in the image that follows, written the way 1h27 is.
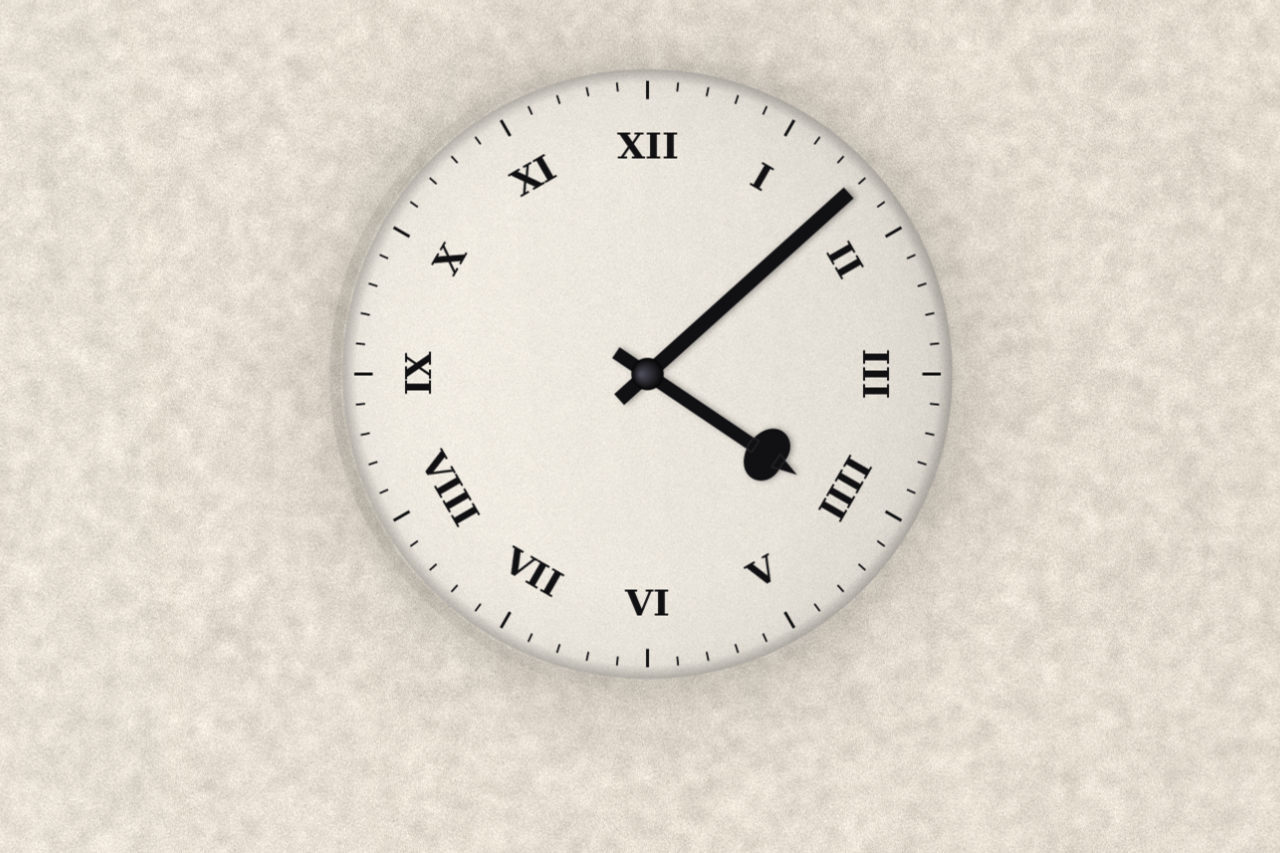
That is 4h08
